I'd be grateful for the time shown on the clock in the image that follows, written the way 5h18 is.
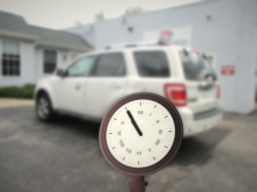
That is 10h55
